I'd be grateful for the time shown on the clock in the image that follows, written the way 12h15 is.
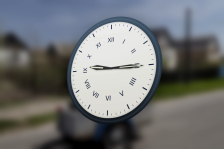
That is 9h15
